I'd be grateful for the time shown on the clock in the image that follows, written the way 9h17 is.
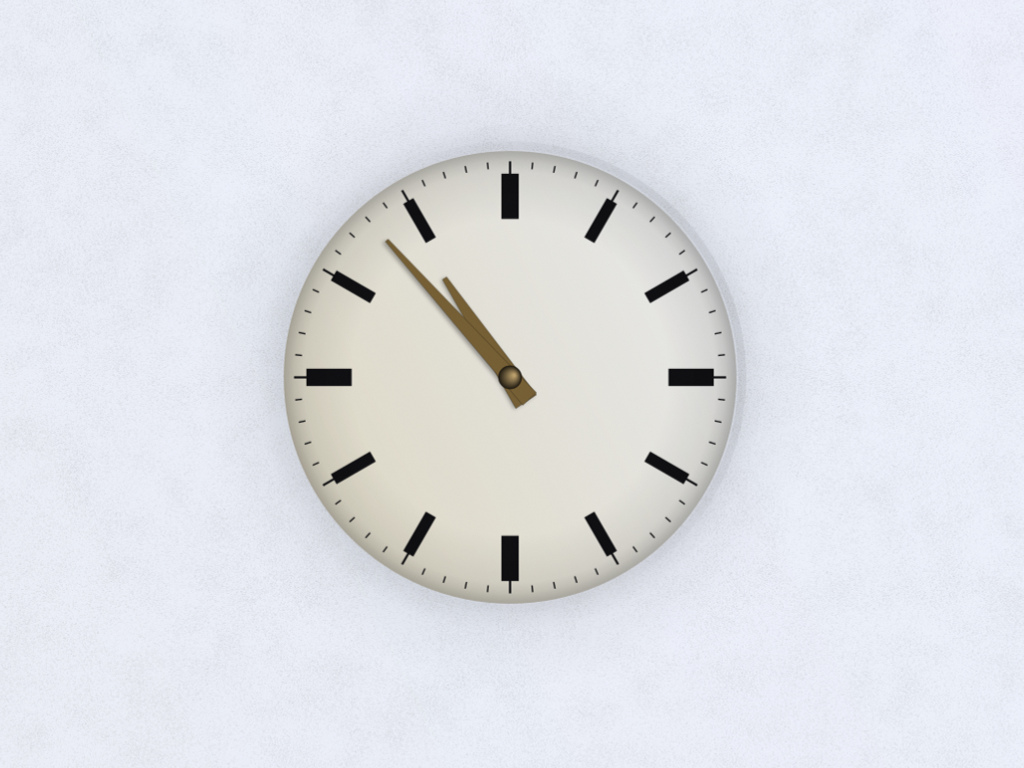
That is 10h53
